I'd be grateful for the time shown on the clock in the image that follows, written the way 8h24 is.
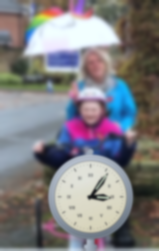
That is 3h06
